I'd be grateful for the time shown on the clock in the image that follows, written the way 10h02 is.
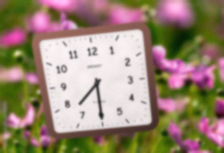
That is 7h30
